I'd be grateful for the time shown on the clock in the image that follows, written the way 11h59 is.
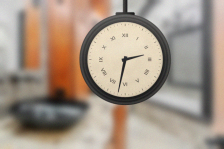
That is 2h32
